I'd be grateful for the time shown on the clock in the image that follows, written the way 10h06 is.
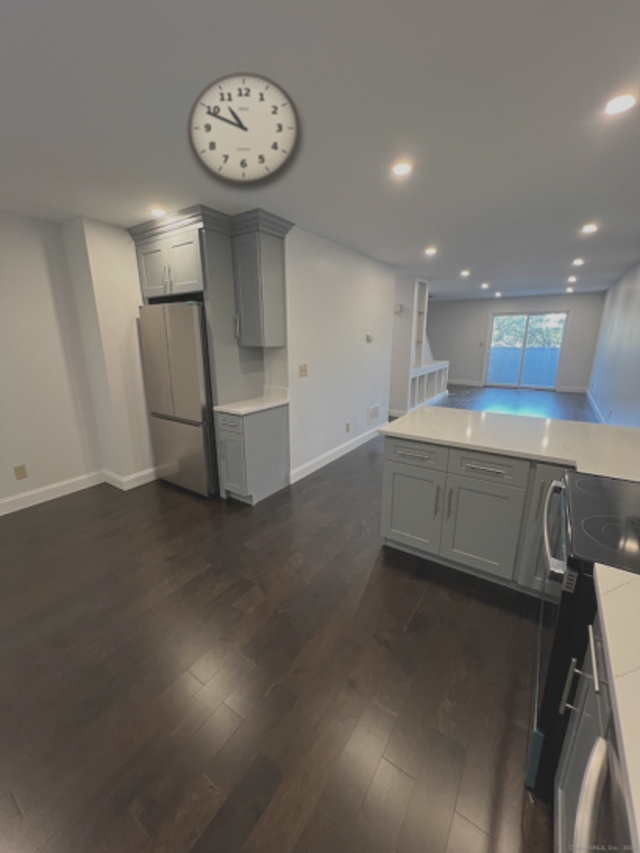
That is 10h49
